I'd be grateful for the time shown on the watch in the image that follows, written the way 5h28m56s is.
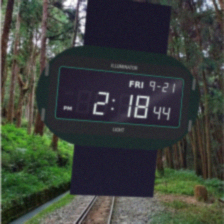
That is 2h18m44s
